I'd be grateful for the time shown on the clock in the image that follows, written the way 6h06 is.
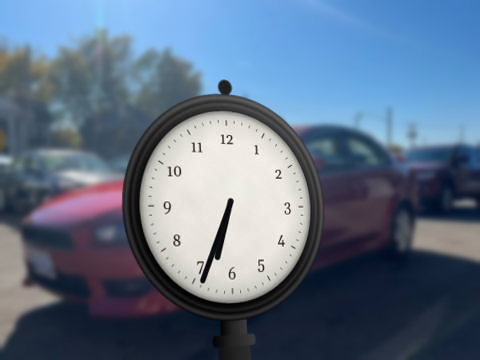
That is 6h34
